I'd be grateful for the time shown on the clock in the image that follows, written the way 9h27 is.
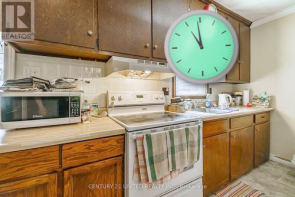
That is 10h59
